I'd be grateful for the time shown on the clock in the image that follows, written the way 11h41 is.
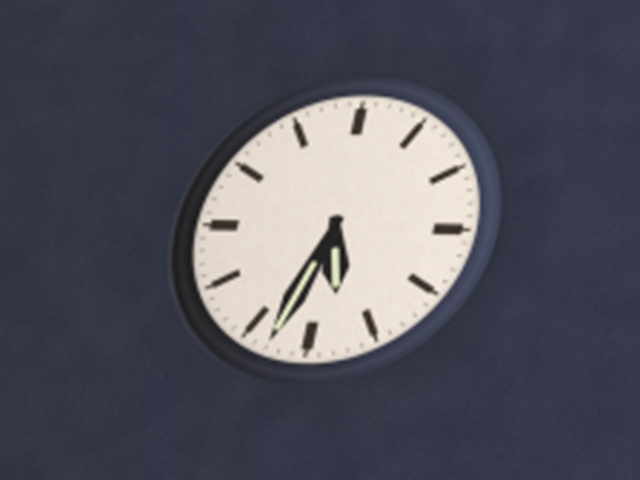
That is 5h33
